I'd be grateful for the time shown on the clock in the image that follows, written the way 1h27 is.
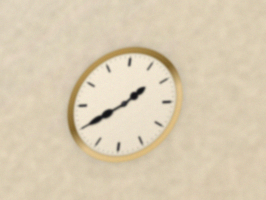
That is 1h40
